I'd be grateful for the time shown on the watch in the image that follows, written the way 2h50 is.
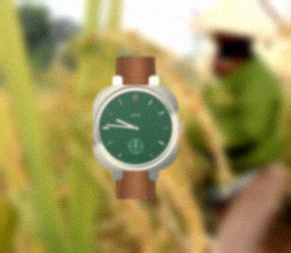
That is 9h46
